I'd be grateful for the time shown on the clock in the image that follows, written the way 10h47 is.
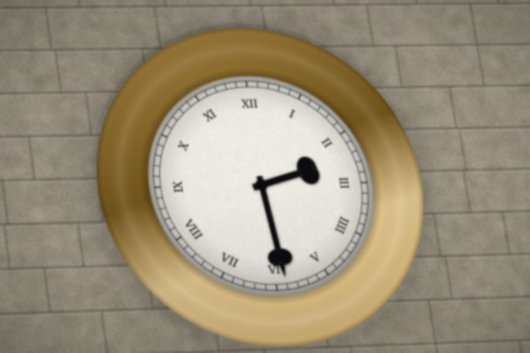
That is 2h29
